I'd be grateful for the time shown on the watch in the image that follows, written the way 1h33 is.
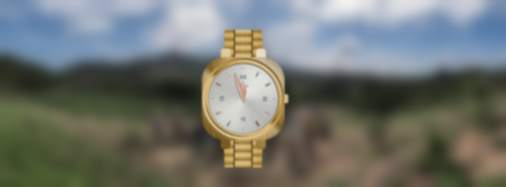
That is 11h57
